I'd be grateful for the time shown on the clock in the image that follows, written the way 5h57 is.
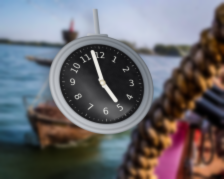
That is 4h58
